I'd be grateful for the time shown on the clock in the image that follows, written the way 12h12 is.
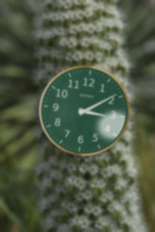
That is 3h09
